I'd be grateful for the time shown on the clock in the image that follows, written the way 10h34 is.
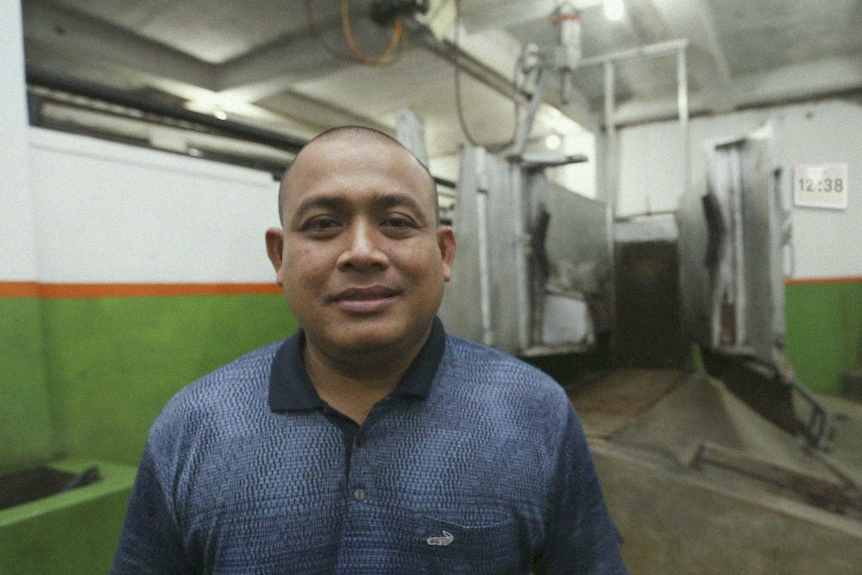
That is 12h38
